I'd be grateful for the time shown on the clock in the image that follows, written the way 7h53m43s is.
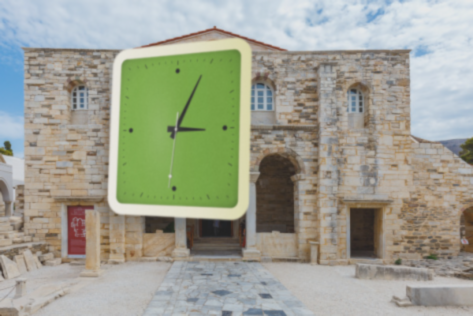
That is 3h04m31s
